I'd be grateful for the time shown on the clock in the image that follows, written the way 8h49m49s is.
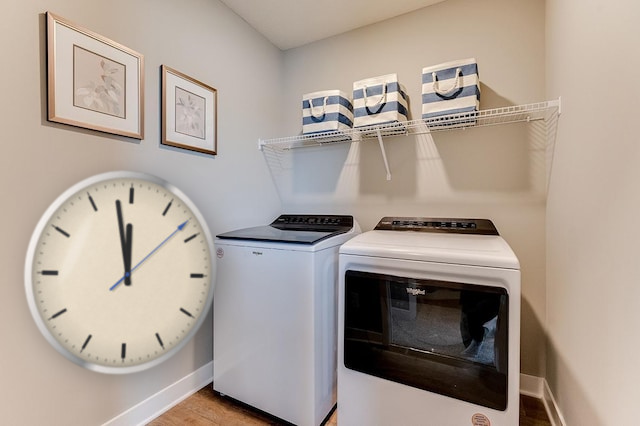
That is 11h58m08s
